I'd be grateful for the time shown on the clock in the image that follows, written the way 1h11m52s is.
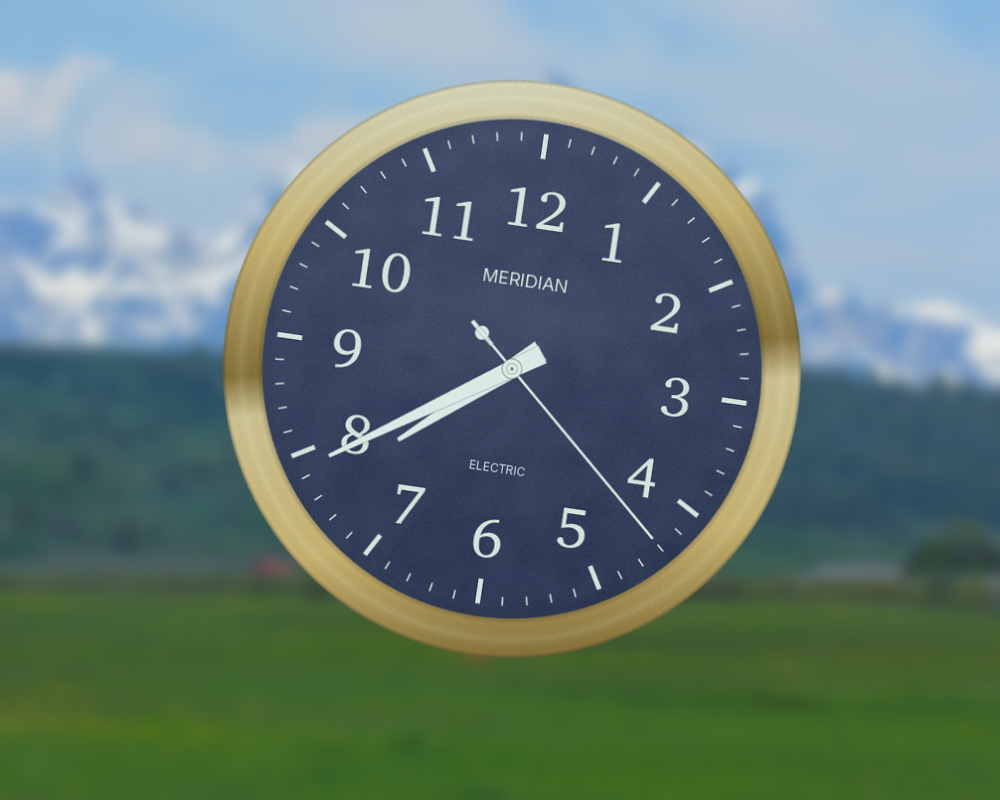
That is 7h39m22s
